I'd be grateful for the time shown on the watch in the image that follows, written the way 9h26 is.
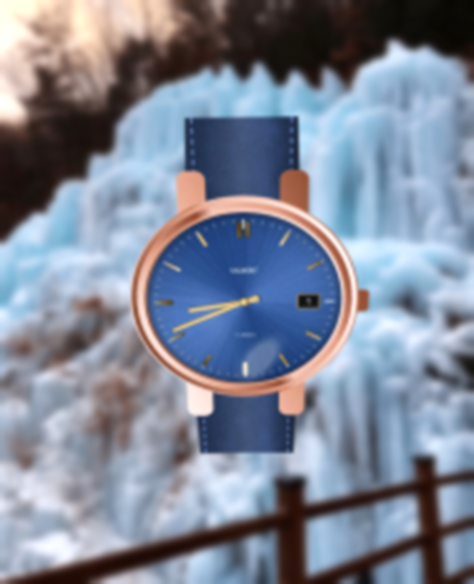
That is 8h41
